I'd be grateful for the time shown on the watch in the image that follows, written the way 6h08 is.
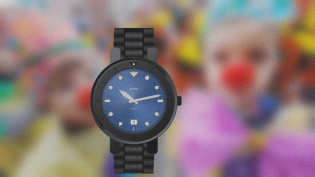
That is 10h13
